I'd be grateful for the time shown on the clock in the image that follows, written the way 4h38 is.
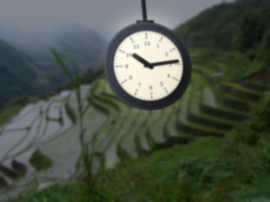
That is 10h14
